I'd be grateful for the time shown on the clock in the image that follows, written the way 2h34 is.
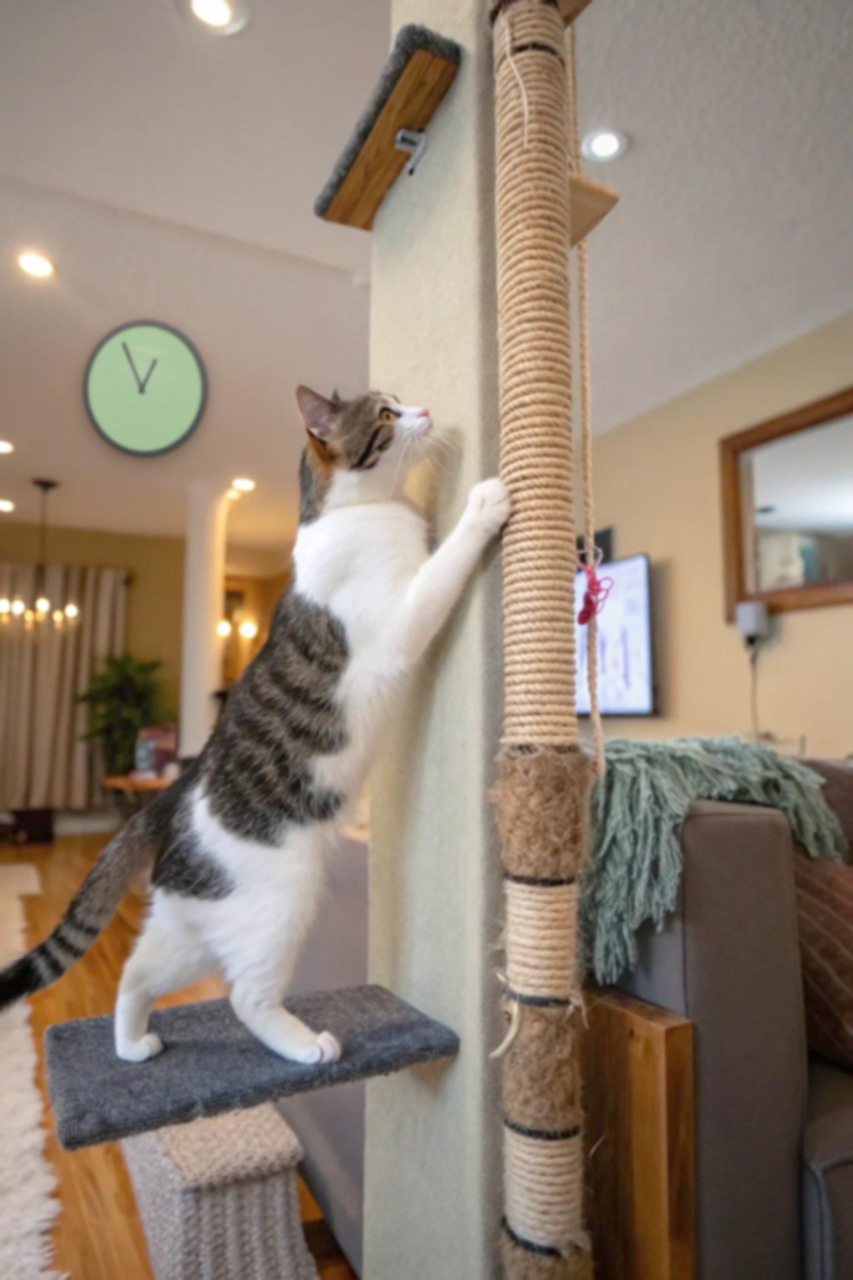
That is 12h56
